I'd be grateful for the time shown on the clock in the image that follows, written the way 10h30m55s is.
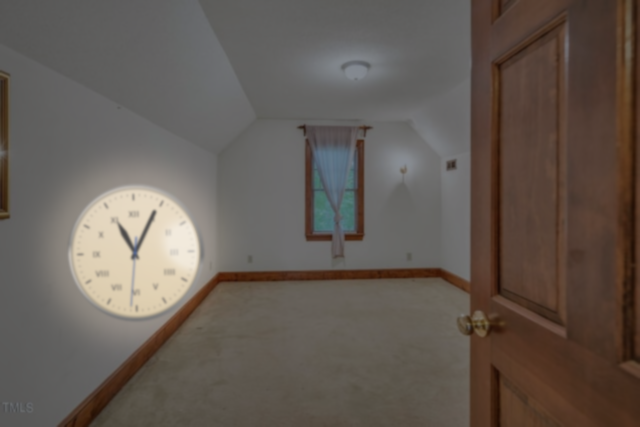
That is 11h04m31s
